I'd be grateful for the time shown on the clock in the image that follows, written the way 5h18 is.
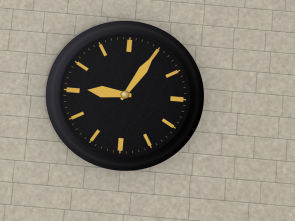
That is 9h05
